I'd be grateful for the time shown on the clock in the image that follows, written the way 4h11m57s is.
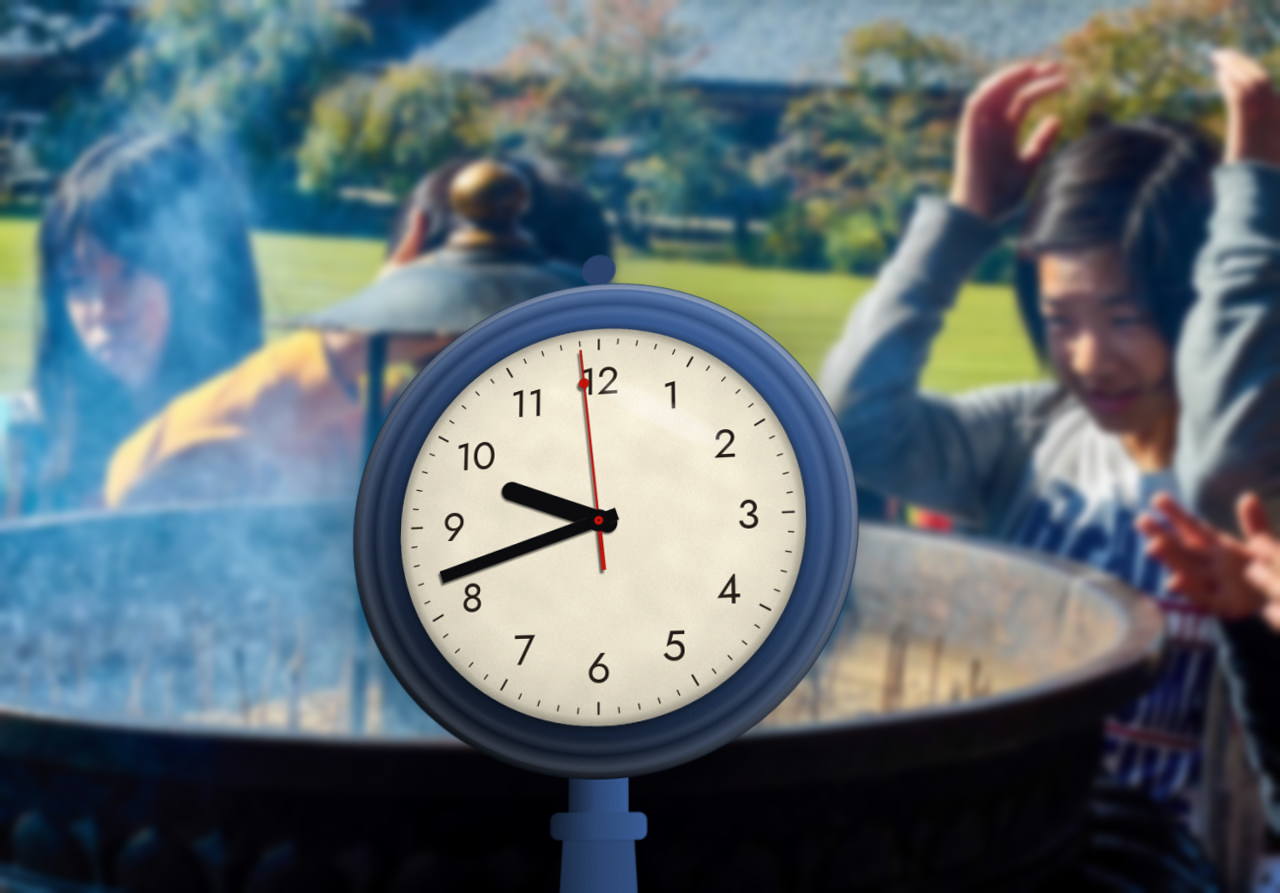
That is 9h41m59s
